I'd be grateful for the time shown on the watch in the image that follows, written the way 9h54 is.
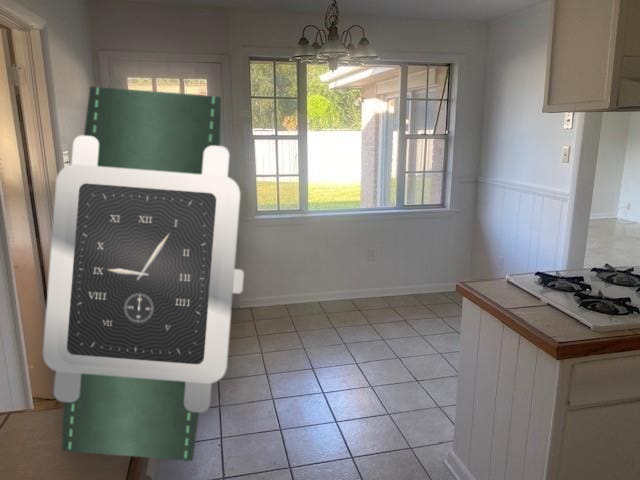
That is 9h05
